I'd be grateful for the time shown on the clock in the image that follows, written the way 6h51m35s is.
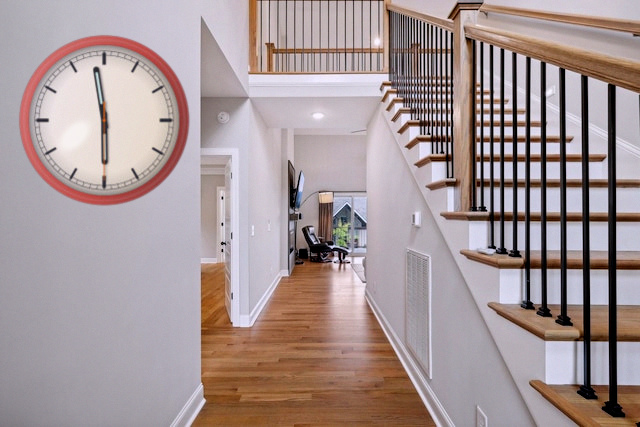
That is 5h58m30s
